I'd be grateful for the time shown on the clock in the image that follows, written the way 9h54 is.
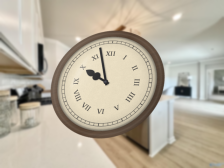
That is 9h57
